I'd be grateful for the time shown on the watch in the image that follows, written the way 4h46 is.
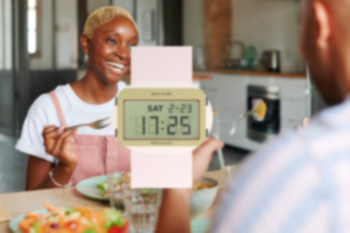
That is 17h25
